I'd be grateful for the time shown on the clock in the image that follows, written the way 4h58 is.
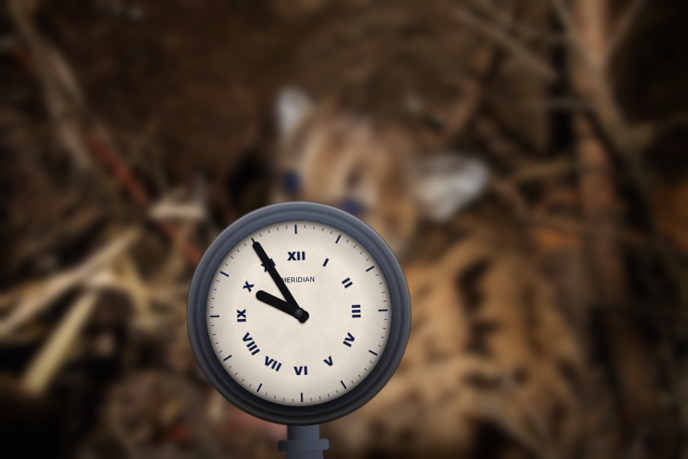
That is 9h55
